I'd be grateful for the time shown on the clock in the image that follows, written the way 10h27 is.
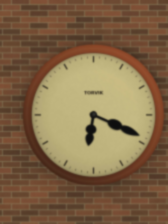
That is 6h19
